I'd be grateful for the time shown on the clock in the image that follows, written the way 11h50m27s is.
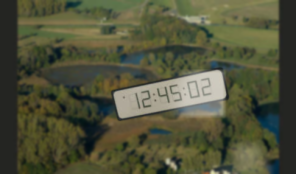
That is 12h45m02s
